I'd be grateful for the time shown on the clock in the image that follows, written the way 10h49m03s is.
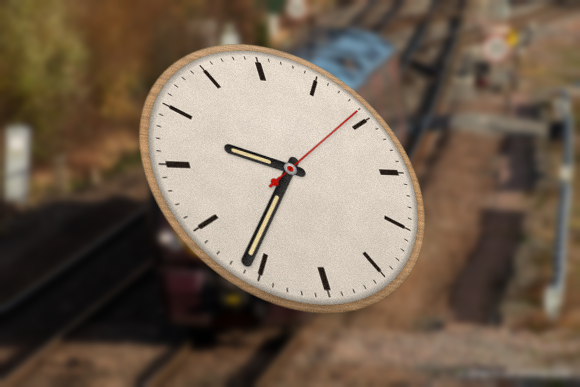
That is 9h36m09s
